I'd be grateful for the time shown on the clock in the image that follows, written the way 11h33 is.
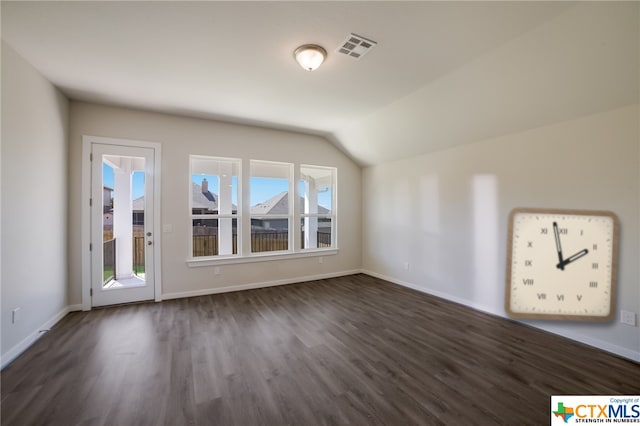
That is 1h58
